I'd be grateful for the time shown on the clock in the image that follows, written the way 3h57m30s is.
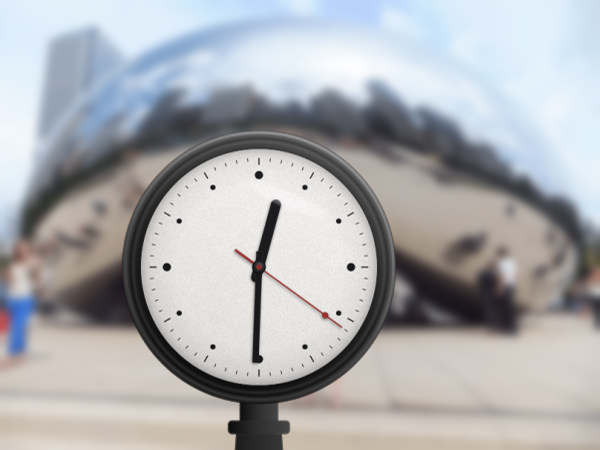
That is 12h30m21s
